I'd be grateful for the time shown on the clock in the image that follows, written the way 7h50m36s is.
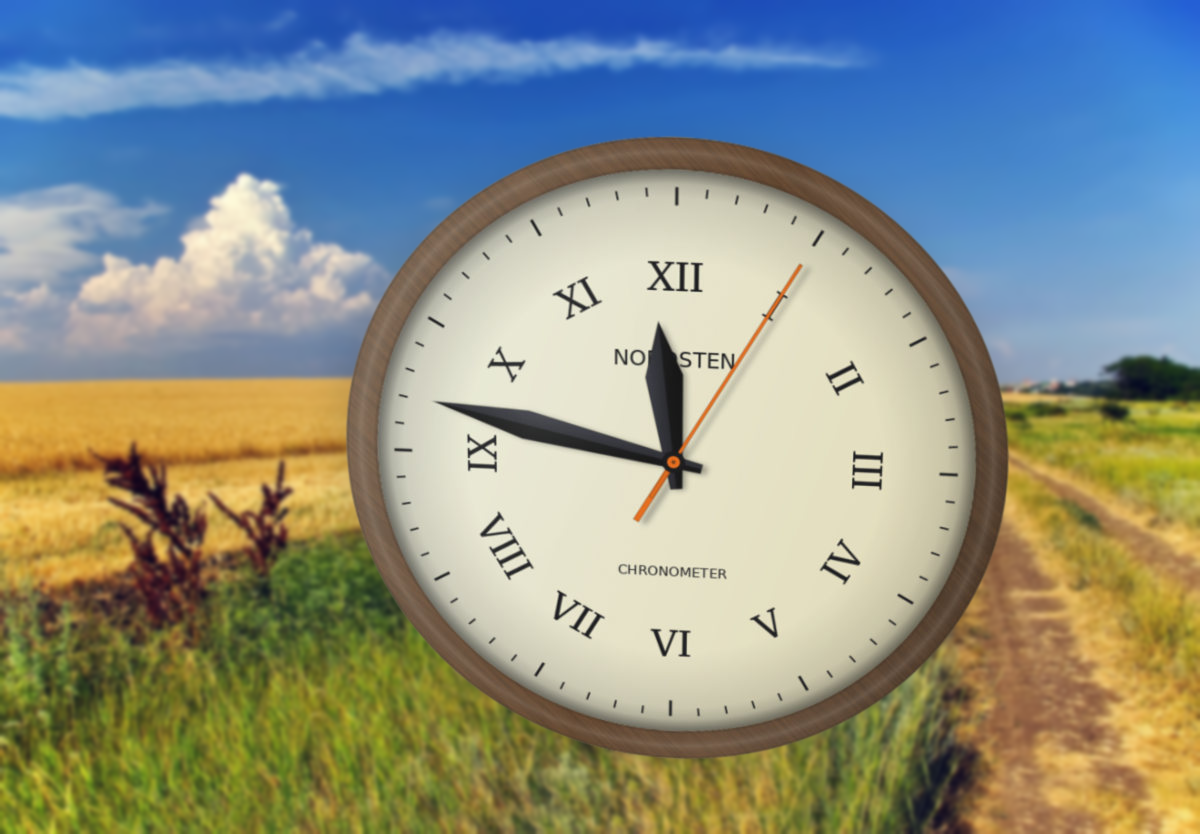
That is 11h47m05s
